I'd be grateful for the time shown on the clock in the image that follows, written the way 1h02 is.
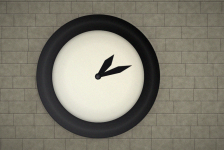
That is 1h12
